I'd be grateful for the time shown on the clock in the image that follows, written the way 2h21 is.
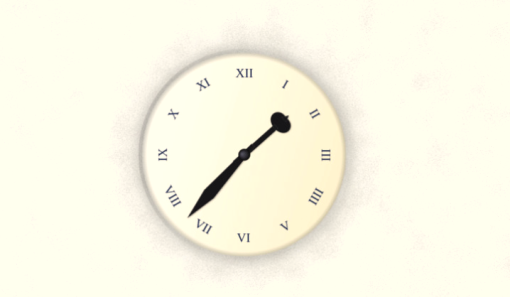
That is 1h37
